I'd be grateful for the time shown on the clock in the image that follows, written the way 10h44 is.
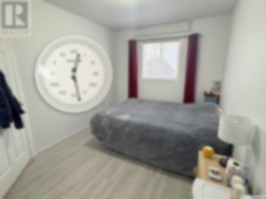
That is 12h28
